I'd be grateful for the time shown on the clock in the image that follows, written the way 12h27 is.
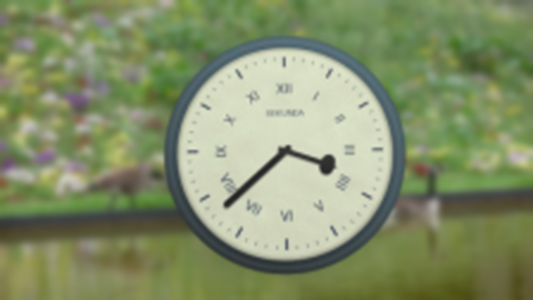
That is 3h38
